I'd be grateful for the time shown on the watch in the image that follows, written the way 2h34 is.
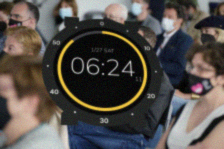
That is 6h24
